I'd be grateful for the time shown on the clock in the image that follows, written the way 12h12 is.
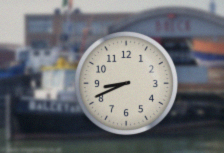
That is 8h41
